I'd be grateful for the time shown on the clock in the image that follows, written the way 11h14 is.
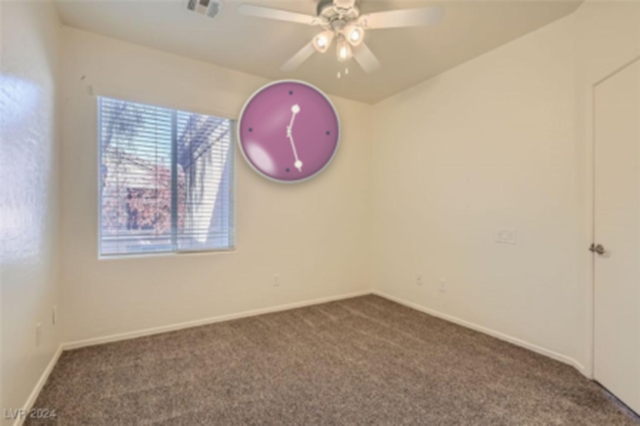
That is 12h27
